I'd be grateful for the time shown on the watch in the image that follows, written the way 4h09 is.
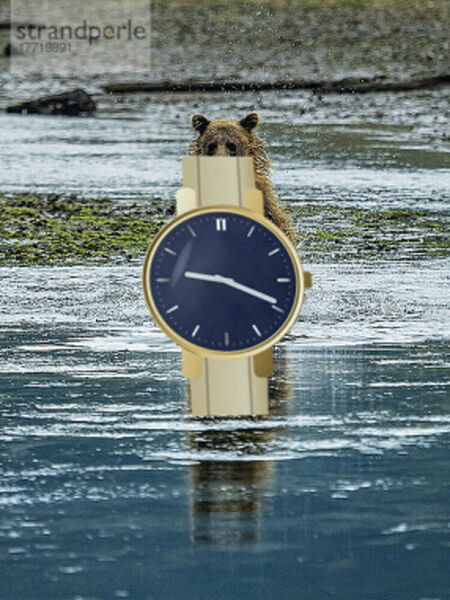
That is 9h19
